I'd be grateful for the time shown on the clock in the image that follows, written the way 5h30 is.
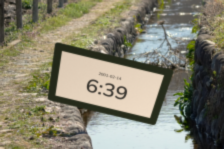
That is 6h39
